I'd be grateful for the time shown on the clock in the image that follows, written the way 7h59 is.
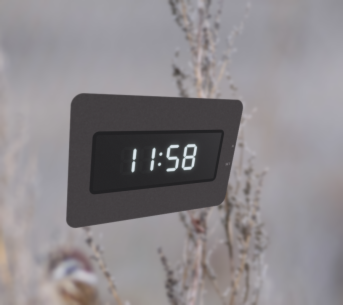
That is 11h58
